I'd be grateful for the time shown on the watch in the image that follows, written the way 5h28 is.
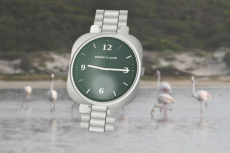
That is 9h15
